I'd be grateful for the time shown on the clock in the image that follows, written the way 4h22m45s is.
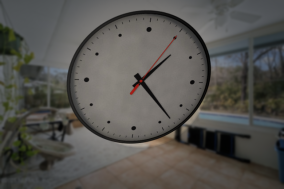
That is 1h23m05s
